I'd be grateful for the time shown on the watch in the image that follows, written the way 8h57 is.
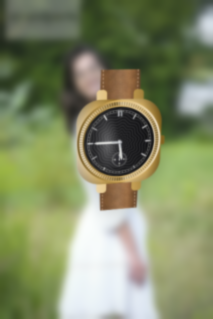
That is 5h45
